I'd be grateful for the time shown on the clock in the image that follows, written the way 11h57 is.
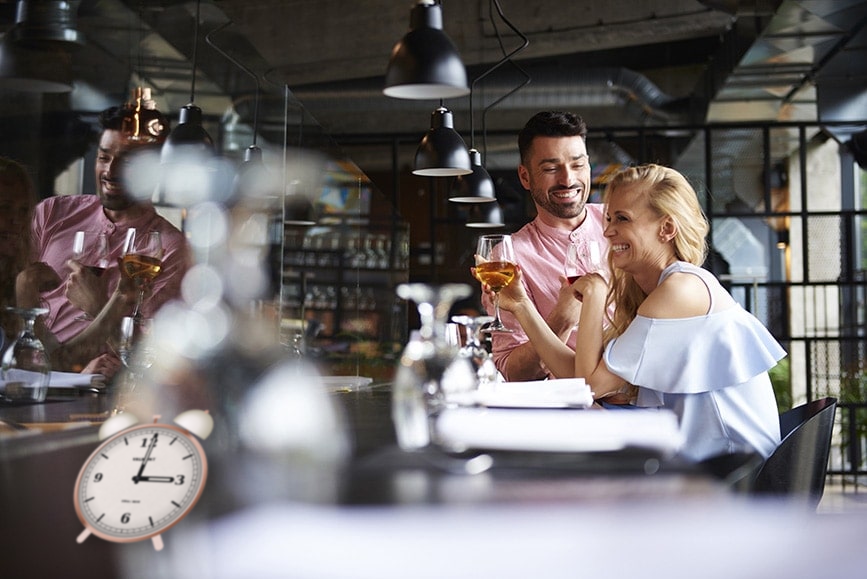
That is 3h01
